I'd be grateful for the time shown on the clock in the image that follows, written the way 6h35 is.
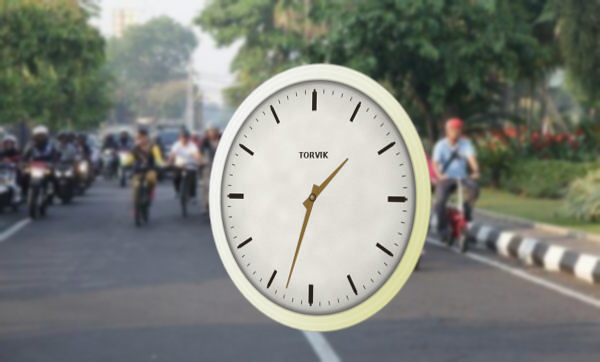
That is 1h33
